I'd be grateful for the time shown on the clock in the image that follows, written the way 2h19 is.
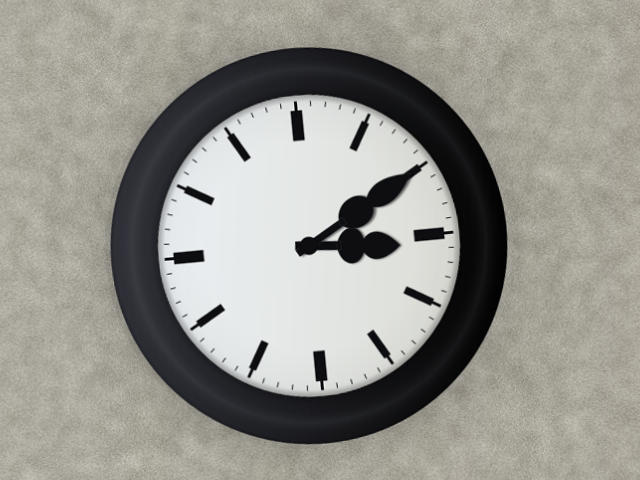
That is 3h10
